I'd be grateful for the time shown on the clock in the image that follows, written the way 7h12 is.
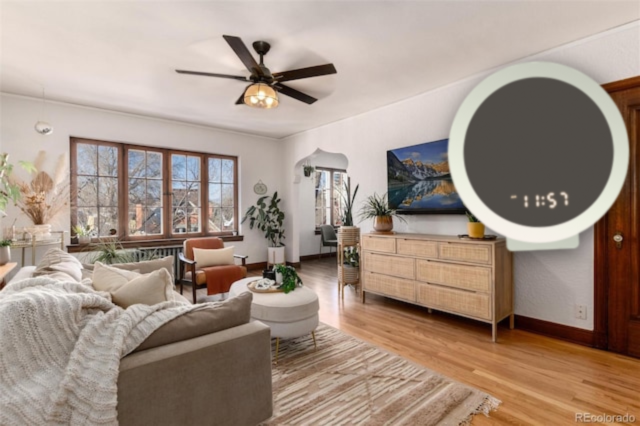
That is 11h57
